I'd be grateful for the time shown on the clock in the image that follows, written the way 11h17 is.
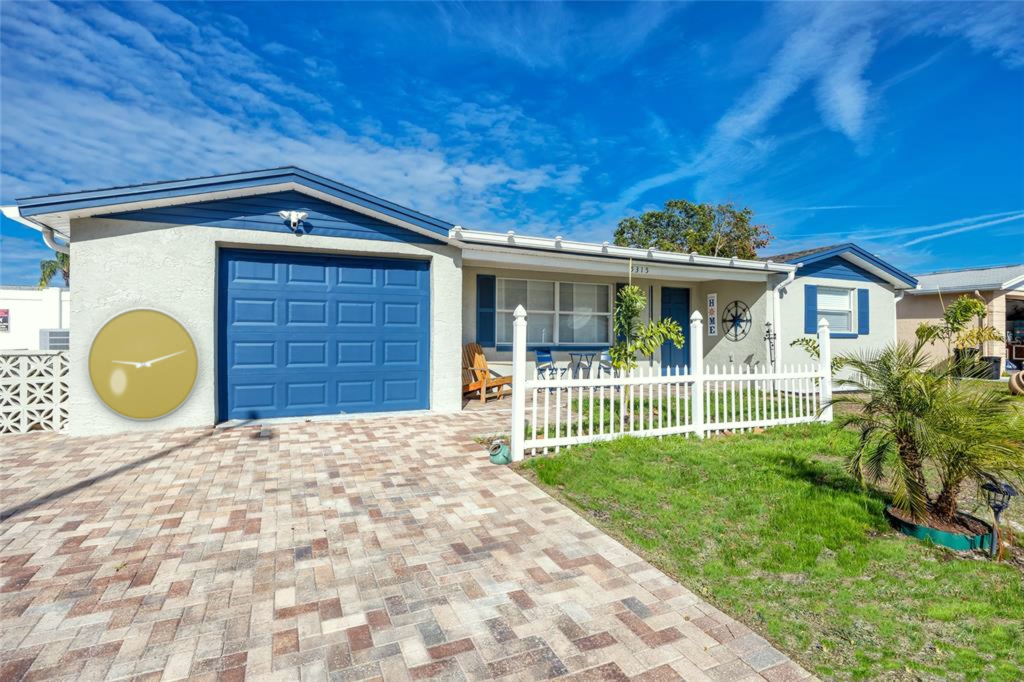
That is 9h12
